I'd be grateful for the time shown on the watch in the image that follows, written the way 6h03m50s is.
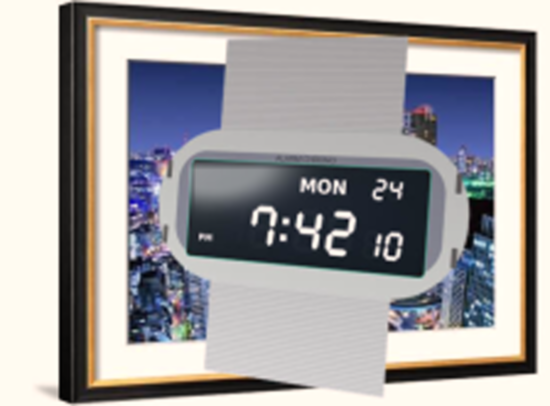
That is 7h42m10s
